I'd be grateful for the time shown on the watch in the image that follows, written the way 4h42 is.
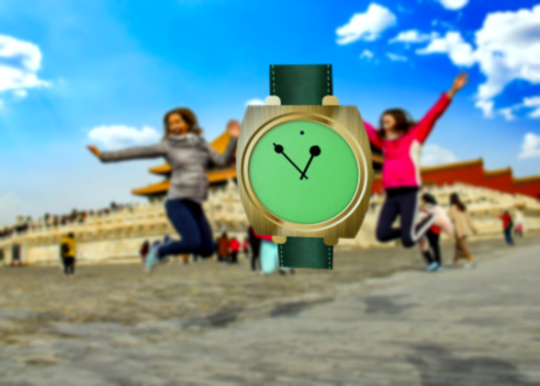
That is 12h53
